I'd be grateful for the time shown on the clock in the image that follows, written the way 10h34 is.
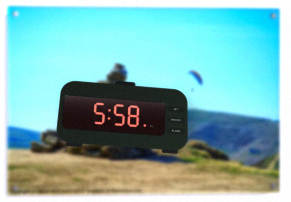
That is 5h58
